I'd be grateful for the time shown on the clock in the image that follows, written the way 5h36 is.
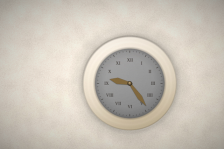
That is 9h24
